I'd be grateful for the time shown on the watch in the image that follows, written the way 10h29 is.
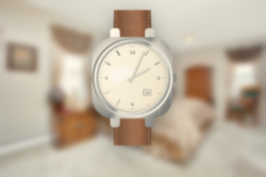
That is 2h04
